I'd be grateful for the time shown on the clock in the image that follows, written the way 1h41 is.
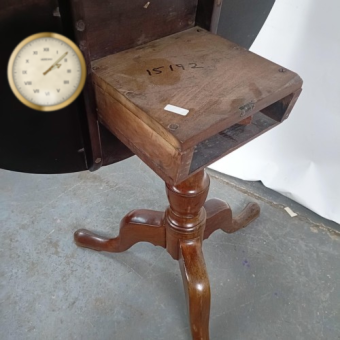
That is 2h08
